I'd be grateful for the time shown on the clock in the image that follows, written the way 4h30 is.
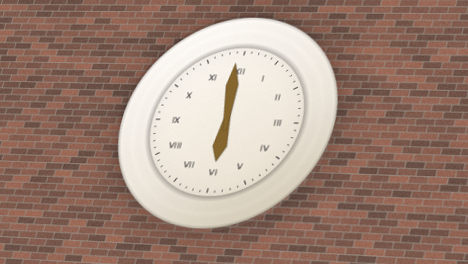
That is 5h59
